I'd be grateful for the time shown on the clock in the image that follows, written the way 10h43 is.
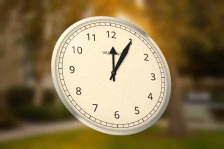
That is 12h05
